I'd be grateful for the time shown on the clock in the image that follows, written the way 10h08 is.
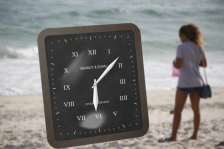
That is 6h08
